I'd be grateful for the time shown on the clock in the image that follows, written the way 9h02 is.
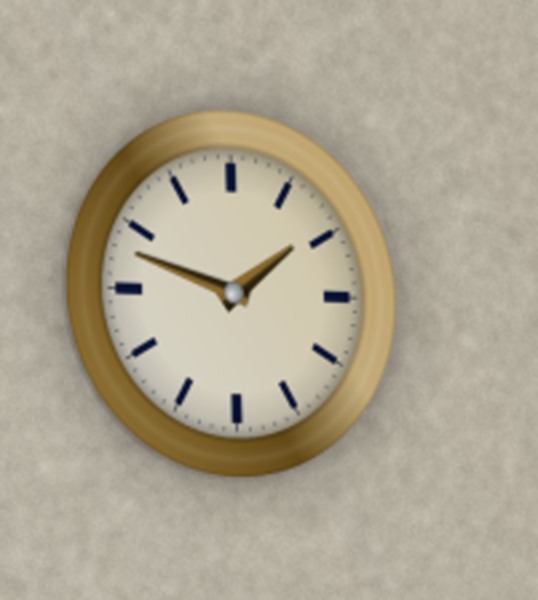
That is 1h48
